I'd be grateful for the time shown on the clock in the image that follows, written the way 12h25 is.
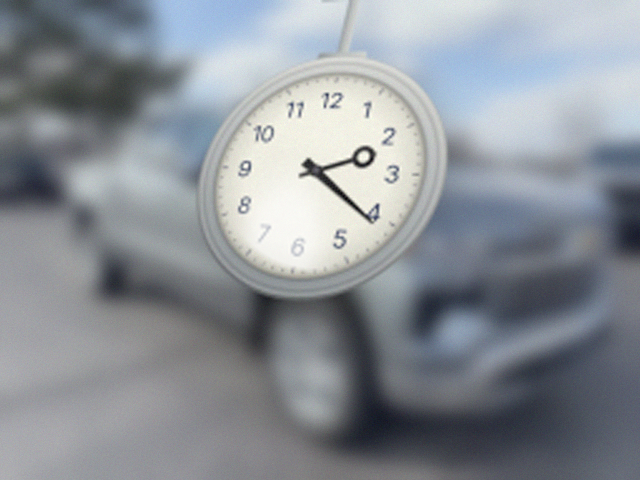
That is 2h21
